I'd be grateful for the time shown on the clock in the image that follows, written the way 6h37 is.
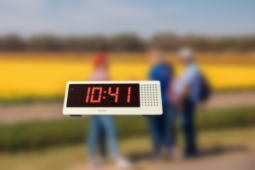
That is 10h41
